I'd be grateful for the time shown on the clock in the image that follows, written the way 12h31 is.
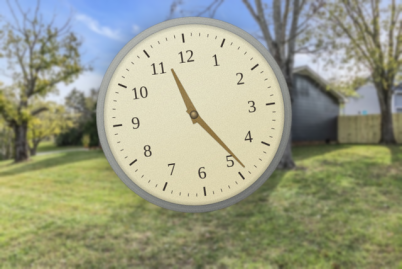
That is 11h24
